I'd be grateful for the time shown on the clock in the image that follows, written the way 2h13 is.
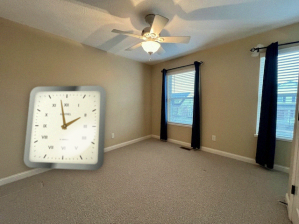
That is 1h58
